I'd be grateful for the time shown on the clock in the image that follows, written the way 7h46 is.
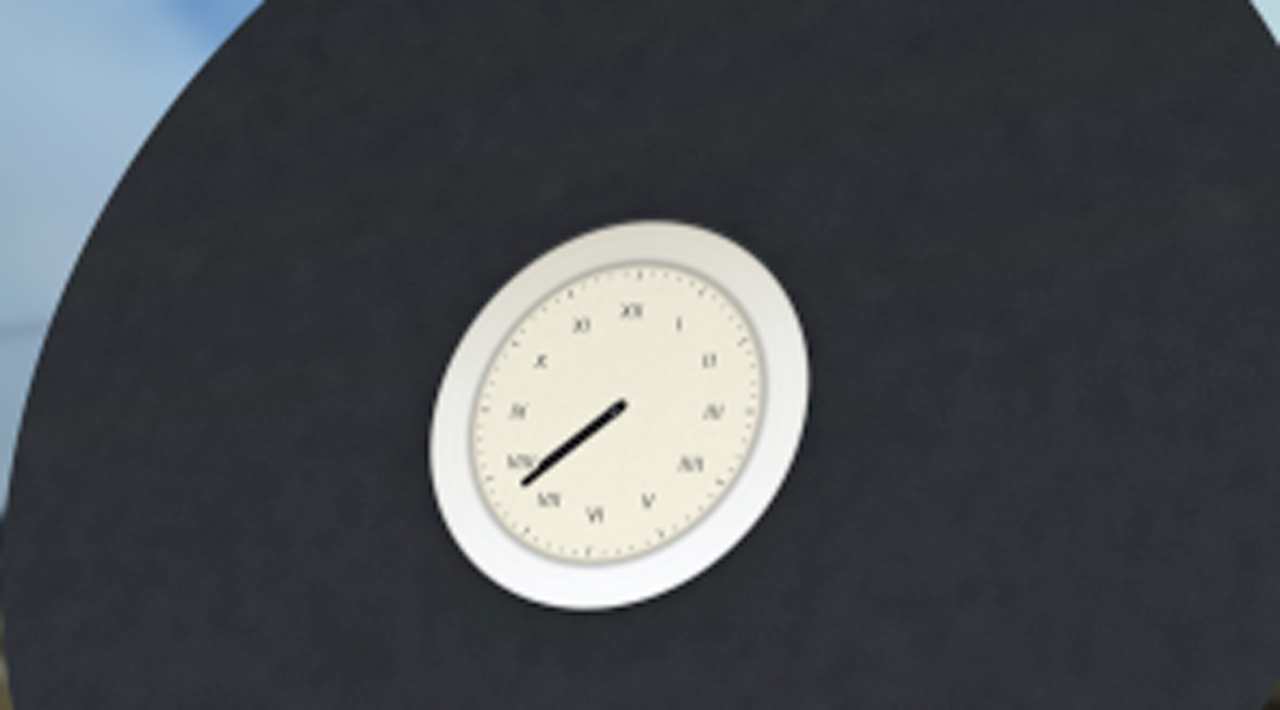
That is 7h38
